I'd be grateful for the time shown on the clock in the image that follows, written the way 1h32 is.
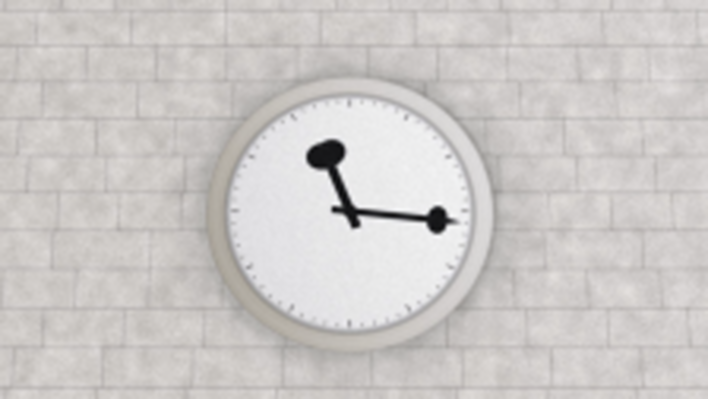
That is 11h16
